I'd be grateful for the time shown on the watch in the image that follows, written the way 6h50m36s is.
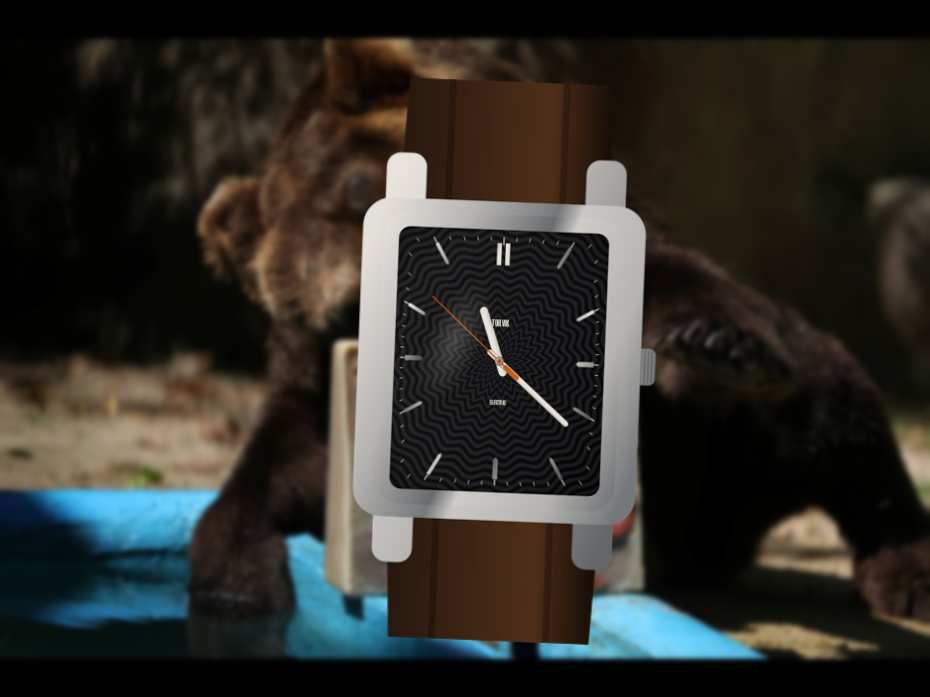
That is 11h21m52s
